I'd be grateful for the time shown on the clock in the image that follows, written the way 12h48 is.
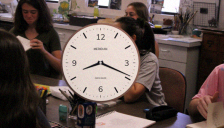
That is 8h19
